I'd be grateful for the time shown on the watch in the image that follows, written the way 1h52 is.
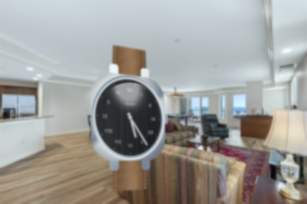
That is 5h24
